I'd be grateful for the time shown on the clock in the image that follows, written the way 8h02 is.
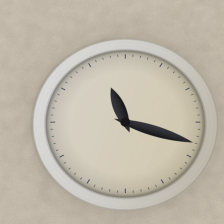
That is 11h18
